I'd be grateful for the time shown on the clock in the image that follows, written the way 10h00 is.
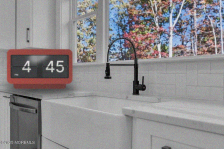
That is 4h45
